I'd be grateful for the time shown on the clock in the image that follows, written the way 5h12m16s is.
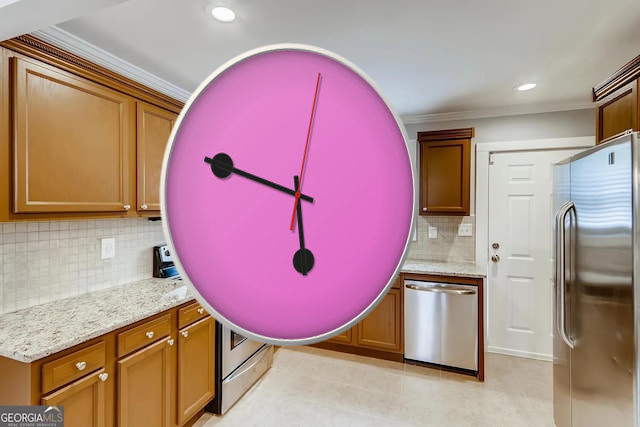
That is 5h48m02s
